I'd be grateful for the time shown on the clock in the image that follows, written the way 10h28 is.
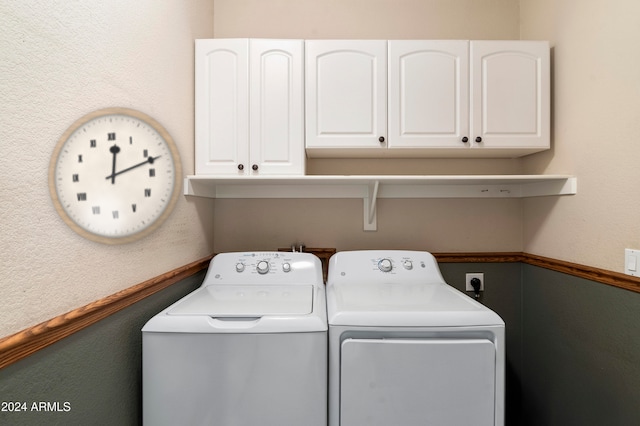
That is 12h12
